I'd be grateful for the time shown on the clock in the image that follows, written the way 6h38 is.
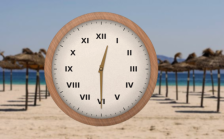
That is 12h30
